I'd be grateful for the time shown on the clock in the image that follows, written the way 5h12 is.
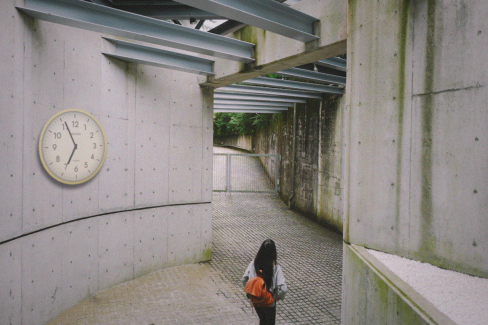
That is 6h56
